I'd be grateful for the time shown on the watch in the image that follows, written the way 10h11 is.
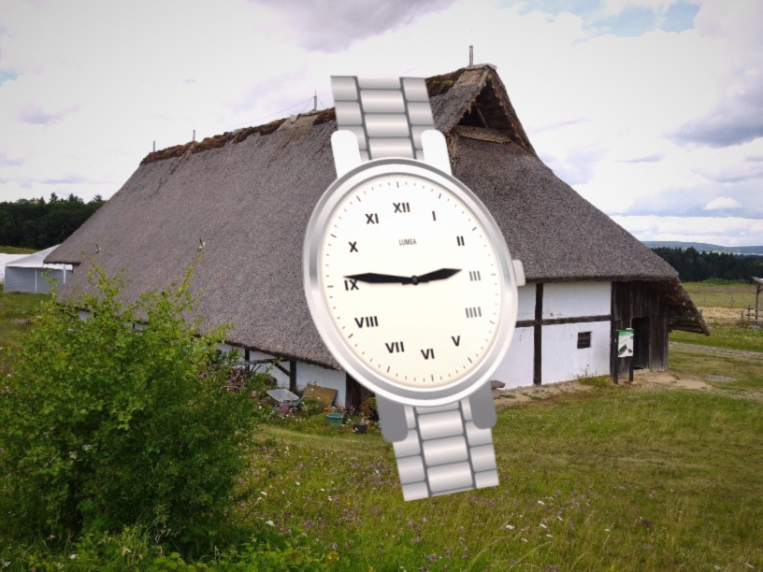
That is 2h46
